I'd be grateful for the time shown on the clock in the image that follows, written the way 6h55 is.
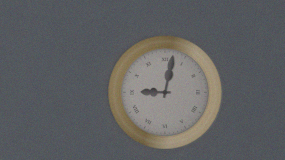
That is 9h02
